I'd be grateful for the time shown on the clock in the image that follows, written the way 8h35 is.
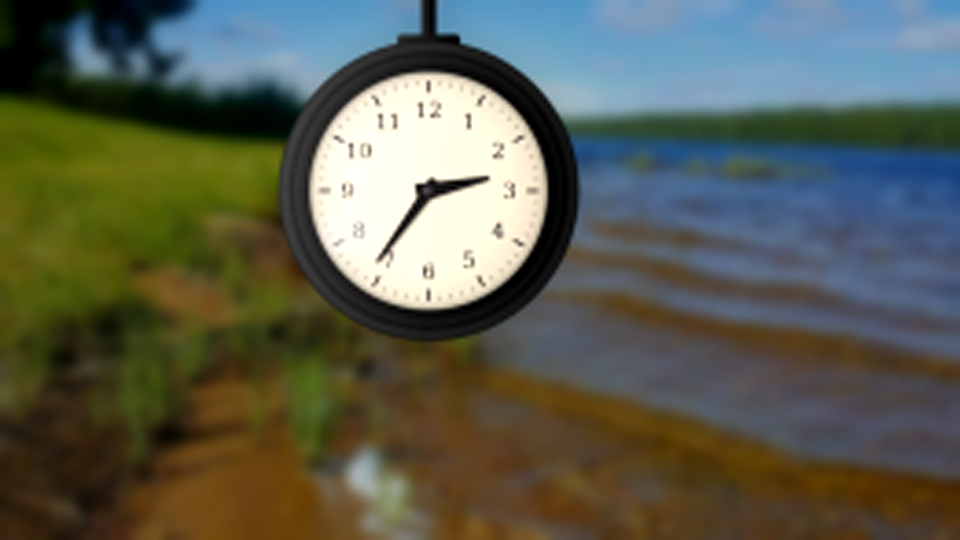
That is 2h36
